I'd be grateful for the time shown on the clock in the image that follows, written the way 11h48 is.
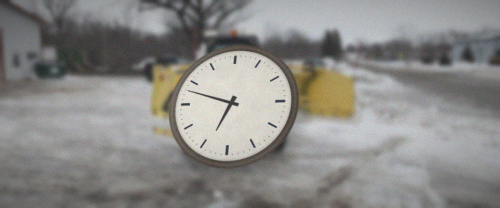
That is 6h48
